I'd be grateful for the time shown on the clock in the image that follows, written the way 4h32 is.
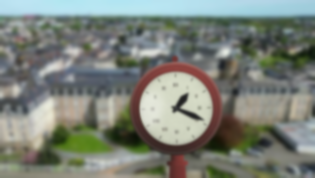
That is 1h19
